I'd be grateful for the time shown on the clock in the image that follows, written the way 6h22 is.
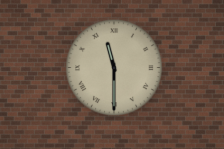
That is 11h30
